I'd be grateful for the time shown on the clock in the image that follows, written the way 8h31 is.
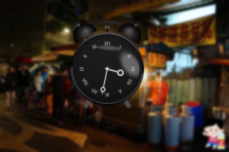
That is 3h32
